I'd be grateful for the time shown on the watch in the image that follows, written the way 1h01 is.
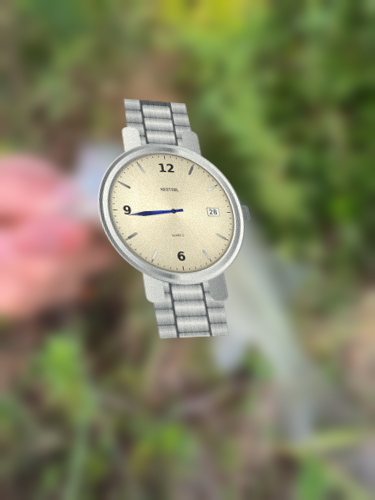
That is 8h44
